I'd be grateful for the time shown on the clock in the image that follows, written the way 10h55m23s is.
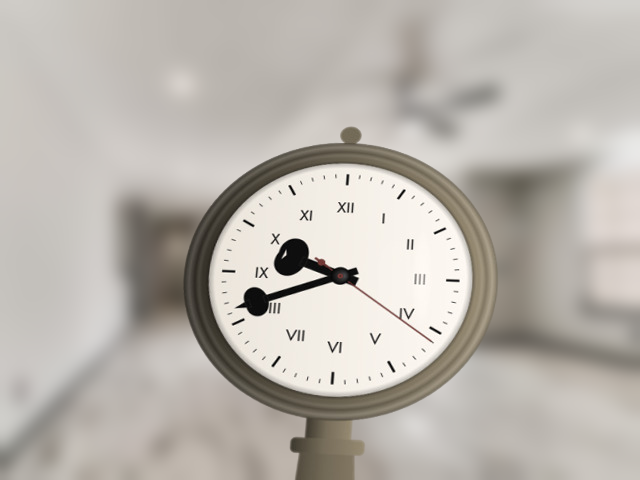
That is 9h41m21s
